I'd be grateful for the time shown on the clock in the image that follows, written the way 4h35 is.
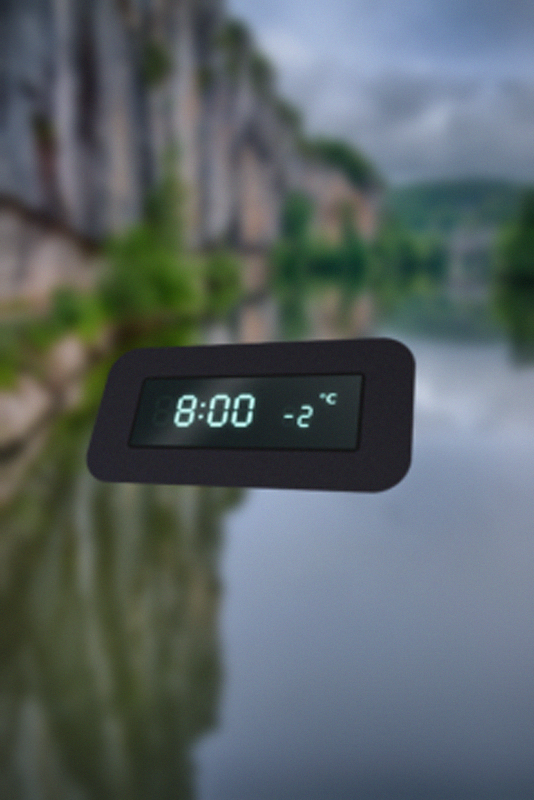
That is 8h00
